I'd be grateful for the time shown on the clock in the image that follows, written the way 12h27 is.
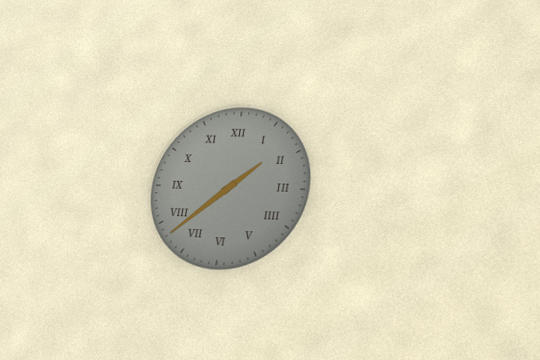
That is 1h38
